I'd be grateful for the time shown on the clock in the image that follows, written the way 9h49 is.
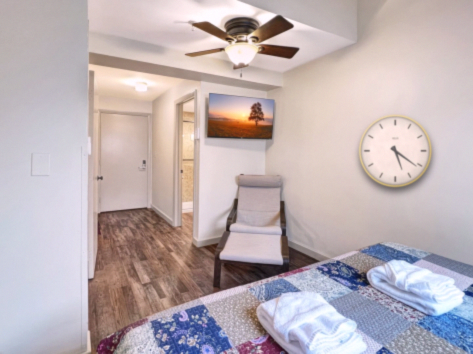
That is 5h21
